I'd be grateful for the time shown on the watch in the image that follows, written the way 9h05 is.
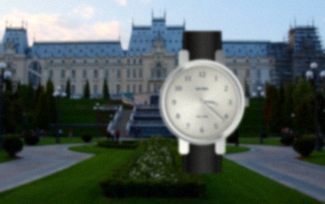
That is 3h22
